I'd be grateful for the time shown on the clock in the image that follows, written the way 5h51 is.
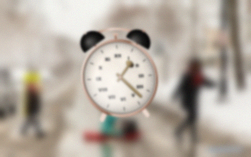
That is 1h23
